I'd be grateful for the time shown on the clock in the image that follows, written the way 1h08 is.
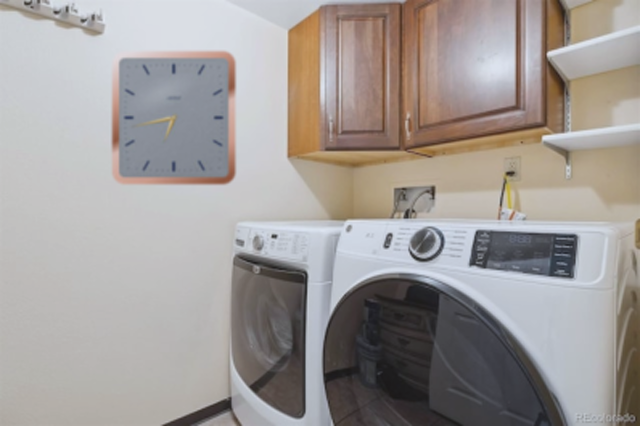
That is 6h43
